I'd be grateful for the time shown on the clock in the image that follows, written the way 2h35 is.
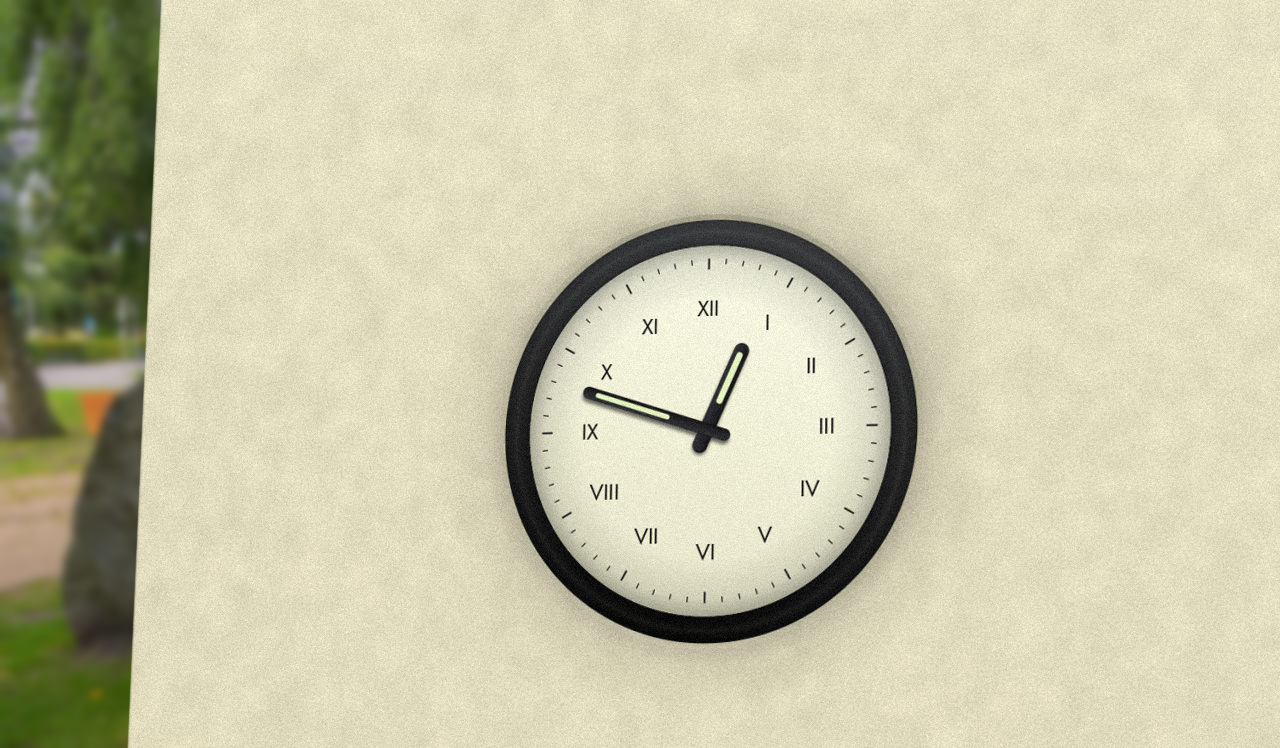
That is 12h48
